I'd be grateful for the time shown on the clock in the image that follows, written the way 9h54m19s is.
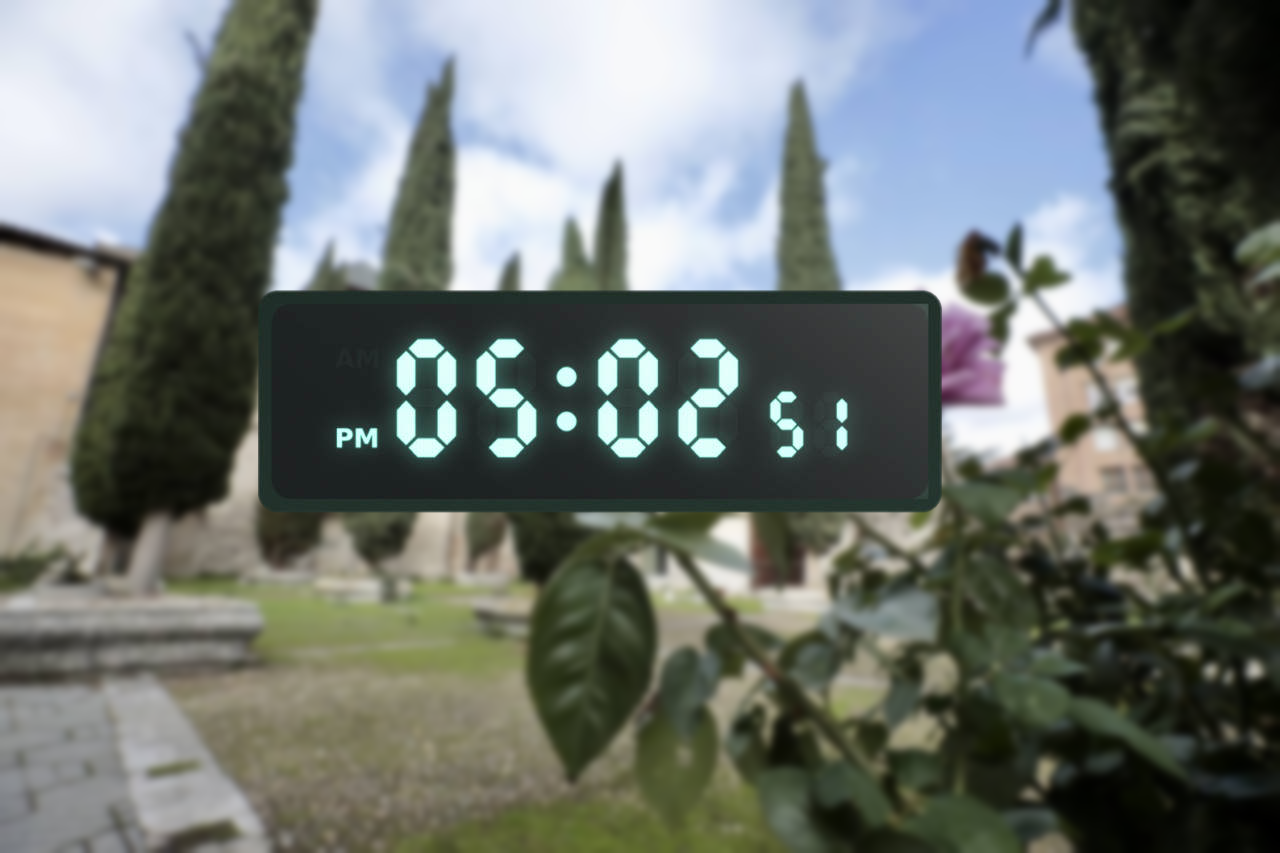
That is 5h02m51s
